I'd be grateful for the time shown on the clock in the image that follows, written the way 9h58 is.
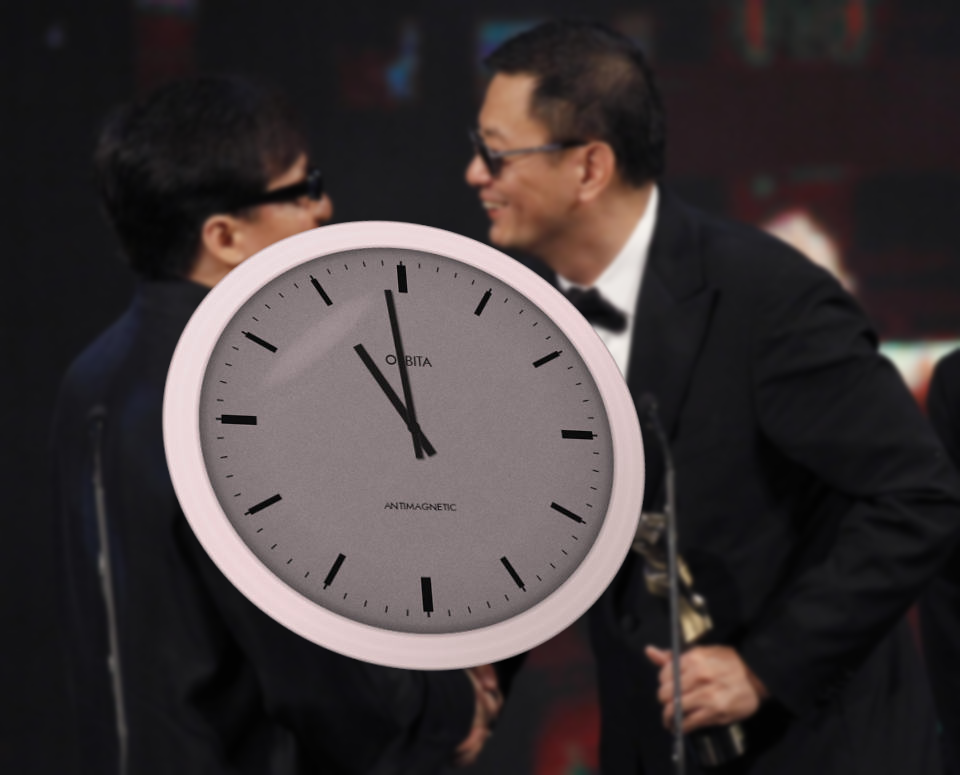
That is 10h59
